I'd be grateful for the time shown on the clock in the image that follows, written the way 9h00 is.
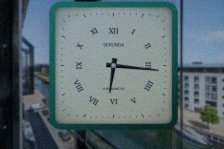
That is 6h16
